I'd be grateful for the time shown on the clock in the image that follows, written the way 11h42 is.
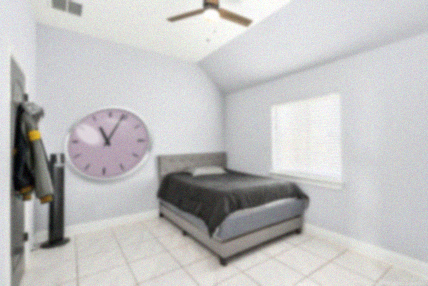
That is 11h04
